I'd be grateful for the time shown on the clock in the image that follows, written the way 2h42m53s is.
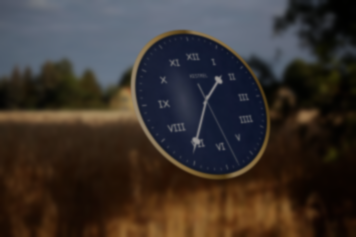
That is 1h35m28s
